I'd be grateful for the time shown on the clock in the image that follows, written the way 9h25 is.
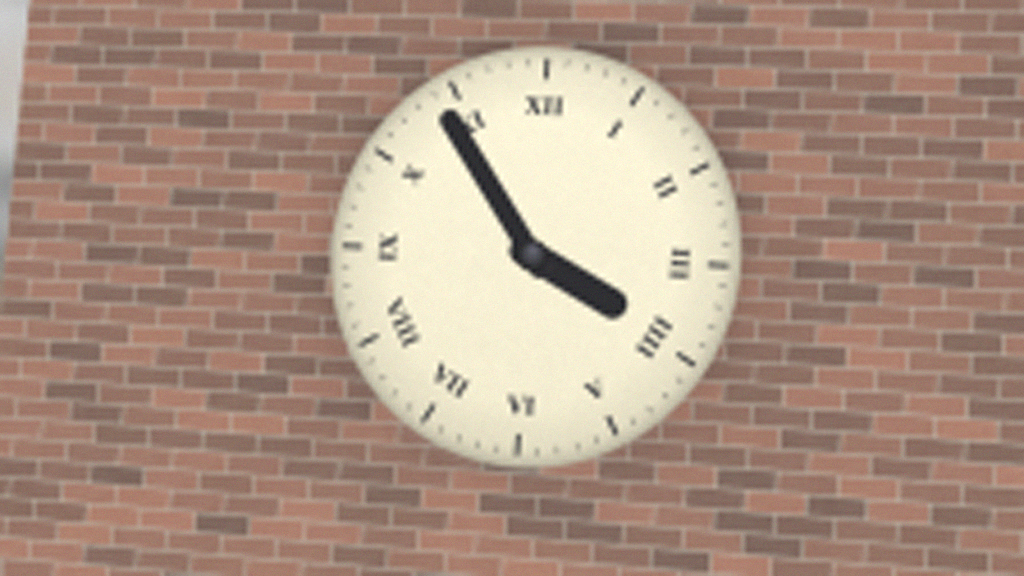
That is 3h54
